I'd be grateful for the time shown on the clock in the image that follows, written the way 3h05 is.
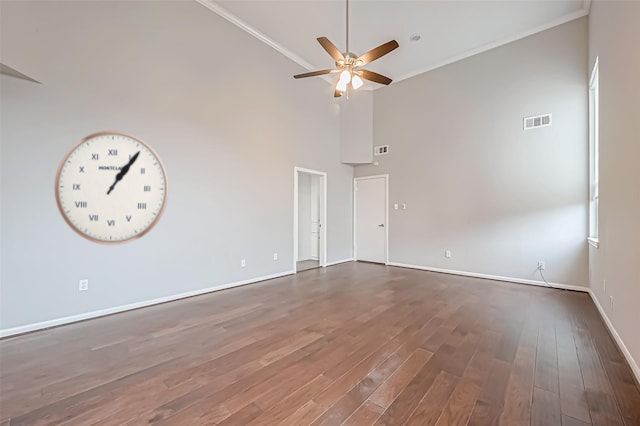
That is 1h06
